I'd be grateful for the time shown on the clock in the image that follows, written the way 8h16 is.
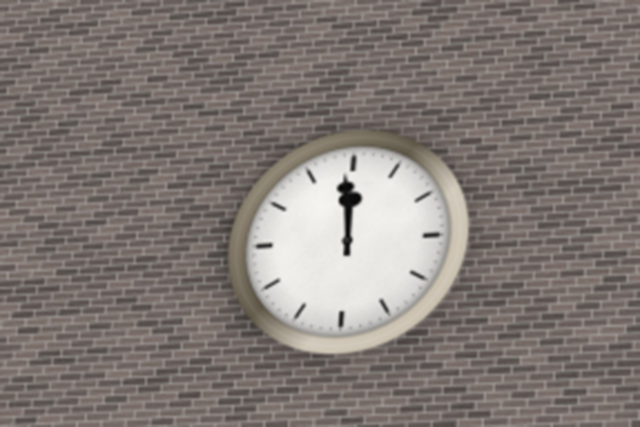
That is 11h59
